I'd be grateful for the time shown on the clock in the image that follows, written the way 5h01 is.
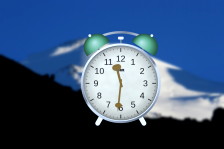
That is 11h31
